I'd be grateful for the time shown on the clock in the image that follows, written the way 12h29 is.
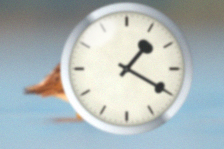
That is 1h20
